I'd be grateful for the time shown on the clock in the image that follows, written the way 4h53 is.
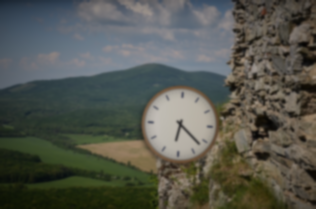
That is 6h22
